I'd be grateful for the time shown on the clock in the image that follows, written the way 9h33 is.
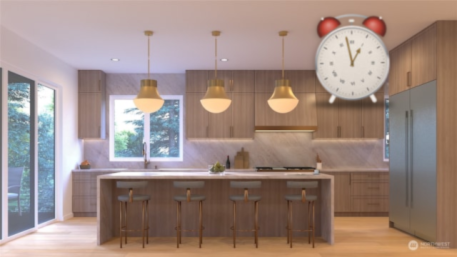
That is 12h58
